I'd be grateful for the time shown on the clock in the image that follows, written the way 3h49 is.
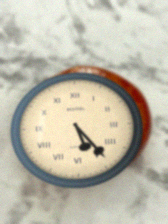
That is 5h24
